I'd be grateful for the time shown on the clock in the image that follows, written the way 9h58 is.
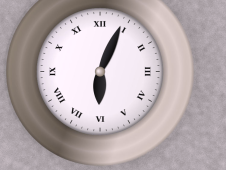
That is 6h04
